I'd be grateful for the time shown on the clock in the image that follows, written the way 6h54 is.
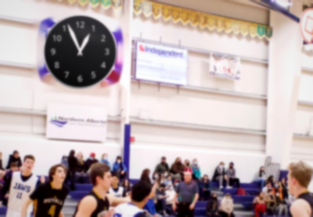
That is 12h56
